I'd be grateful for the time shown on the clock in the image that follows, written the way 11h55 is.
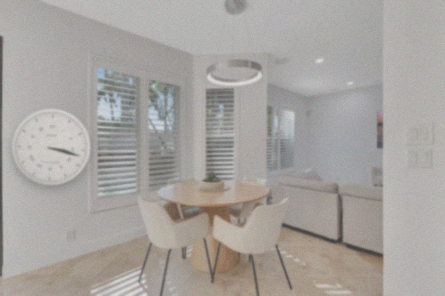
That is 3h17
